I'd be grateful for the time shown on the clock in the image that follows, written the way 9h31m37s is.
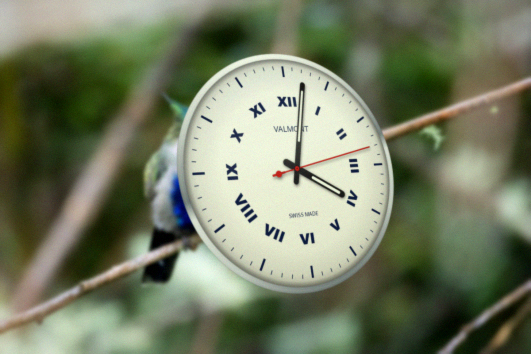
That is 4h02m13s
